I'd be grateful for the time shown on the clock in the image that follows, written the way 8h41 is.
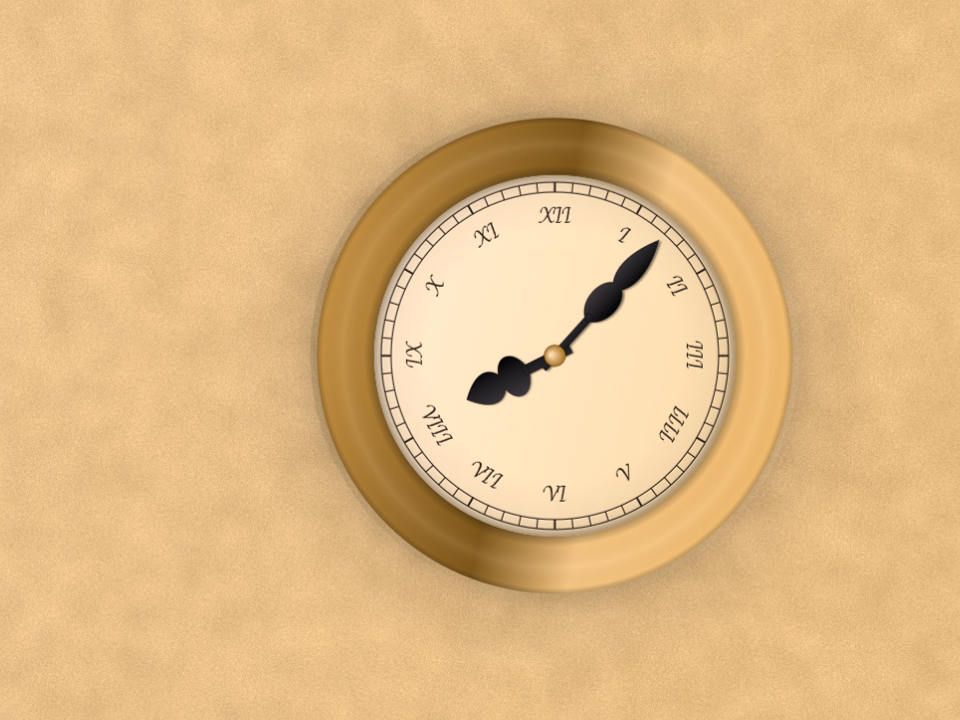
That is 8h07
